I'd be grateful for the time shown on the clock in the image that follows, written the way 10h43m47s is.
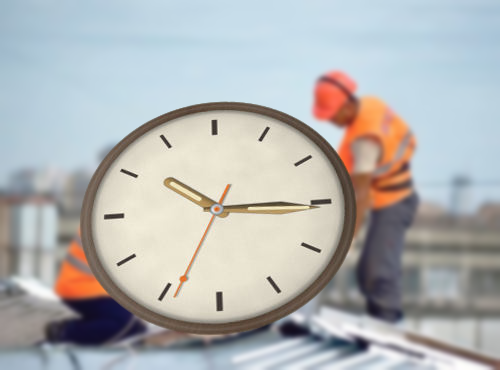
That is 10h15m34s
